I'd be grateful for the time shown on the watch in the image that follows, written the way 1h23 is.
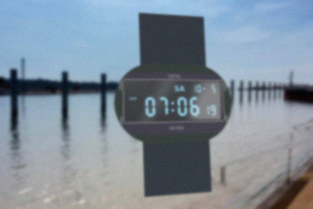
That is 7h06
